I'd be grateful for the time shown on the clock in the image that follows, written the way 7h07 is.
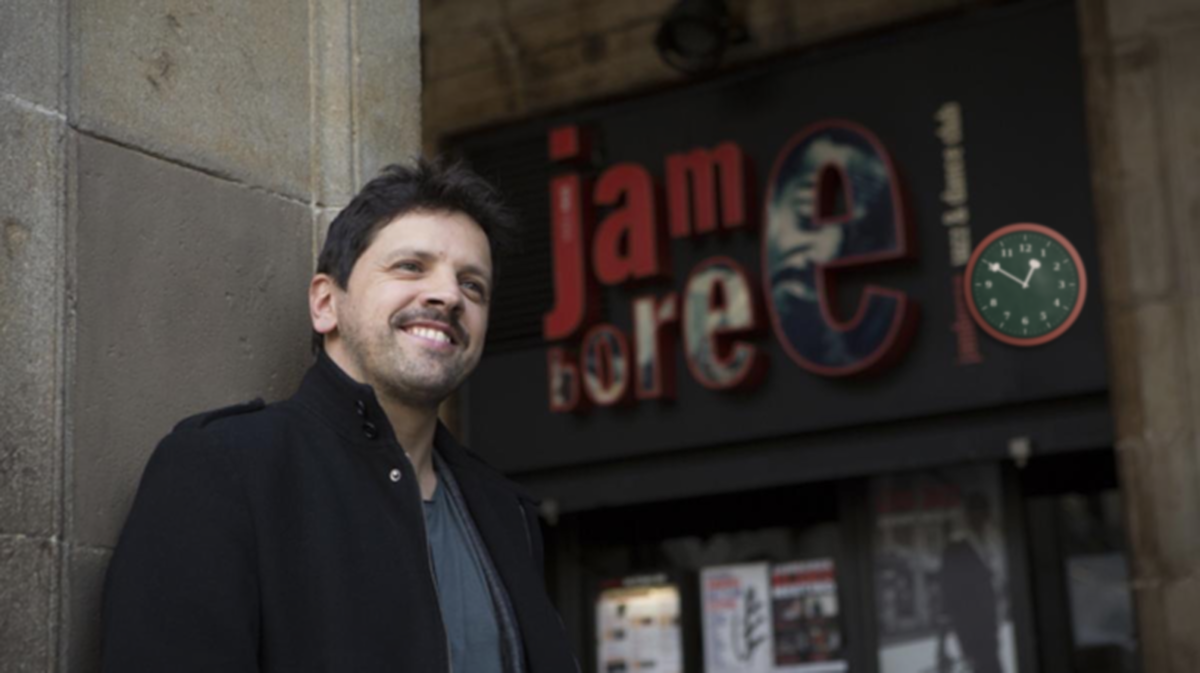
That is 12h50
